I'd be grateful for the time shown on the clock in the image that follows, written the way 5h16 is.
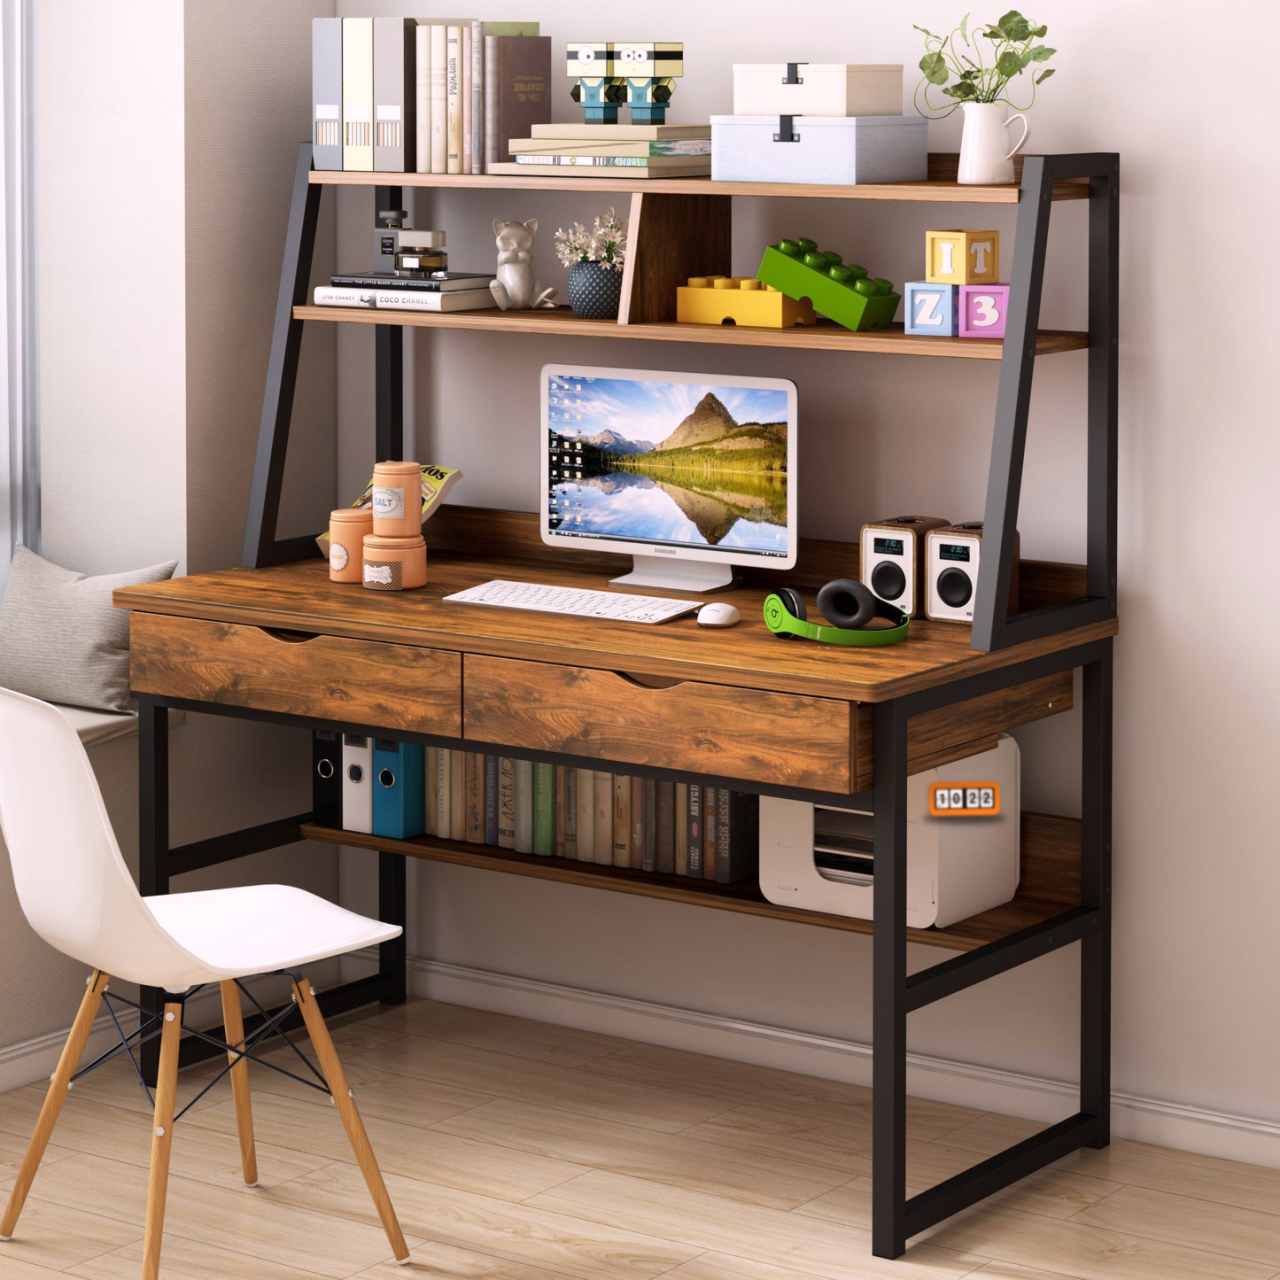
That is 10h22
